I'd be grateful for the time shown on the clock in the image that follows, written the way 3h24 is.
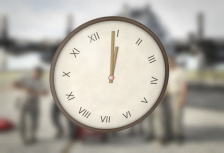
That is 1h04
